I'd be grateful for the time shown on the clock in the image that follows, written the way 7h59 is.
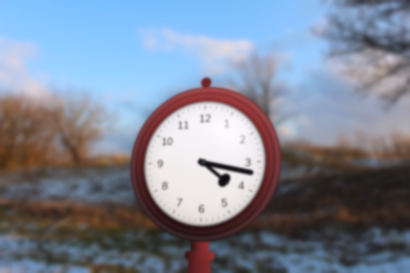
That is 4h17
